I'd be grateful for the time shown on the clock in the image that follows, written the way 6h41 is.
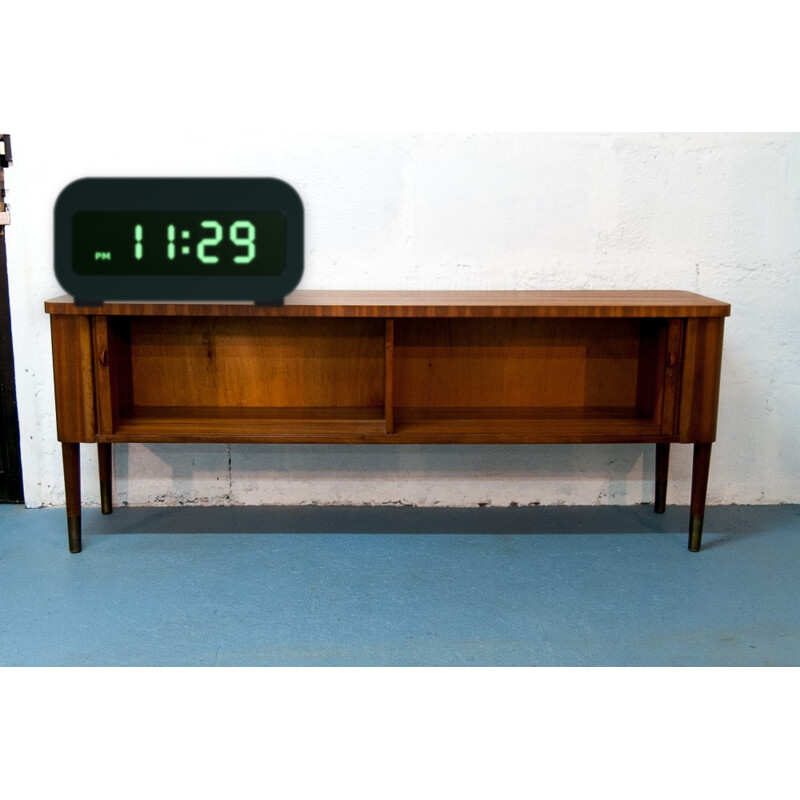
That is 11h29
